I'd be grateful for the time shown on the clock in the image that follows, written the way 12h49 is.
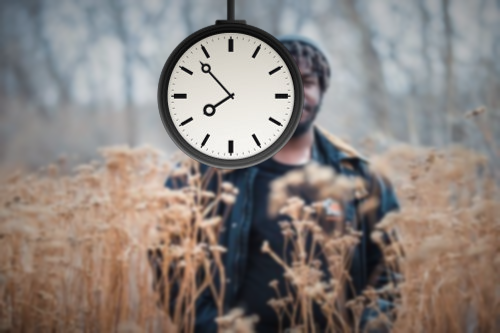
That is 7h53
